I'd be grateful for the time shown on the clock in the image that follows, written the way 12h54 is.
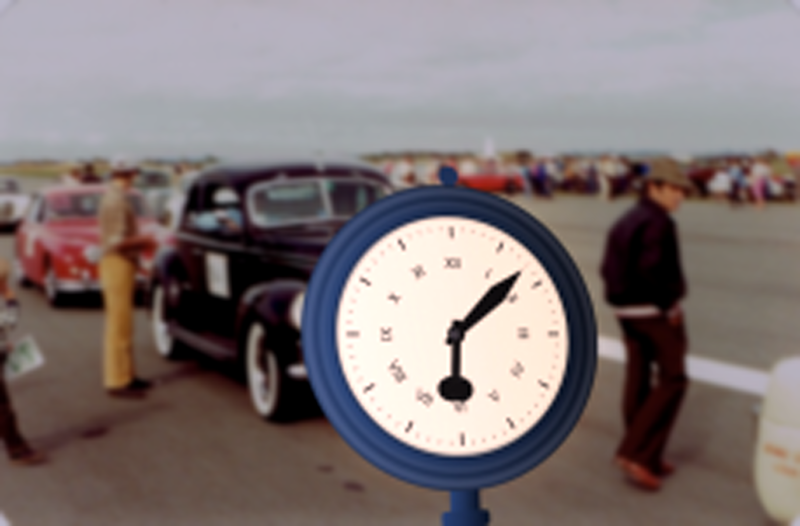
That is 6h08
